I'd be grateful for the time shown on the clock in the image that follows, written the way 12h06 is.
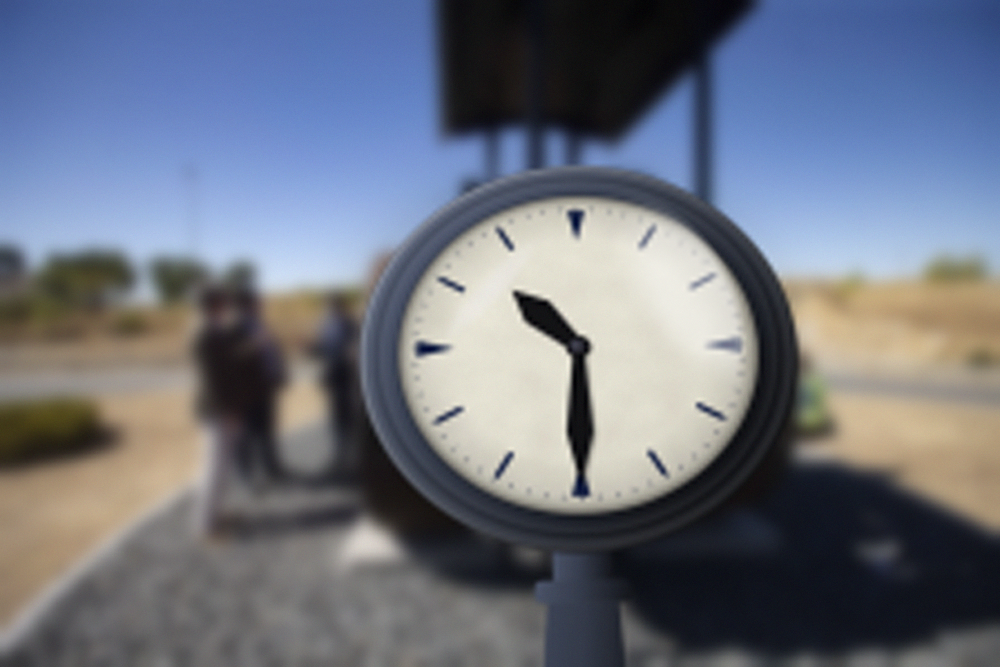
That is 10h30
